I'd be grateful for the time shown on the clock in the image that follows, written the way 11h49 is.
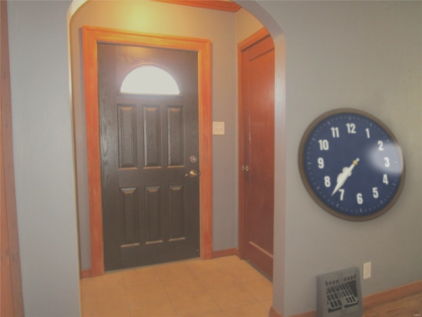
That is 7h37
